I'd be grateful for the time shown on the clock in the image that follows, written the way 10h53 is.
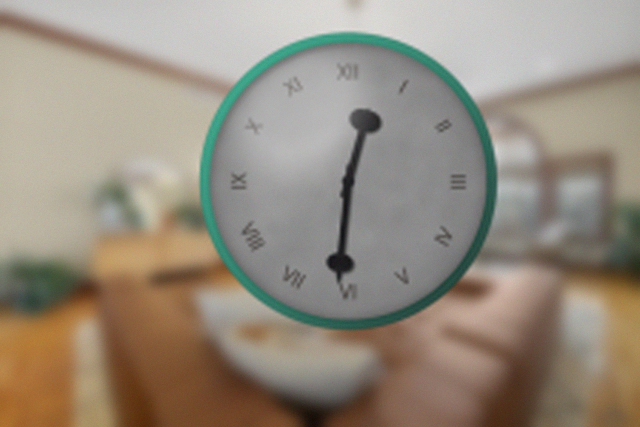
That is 12h31
